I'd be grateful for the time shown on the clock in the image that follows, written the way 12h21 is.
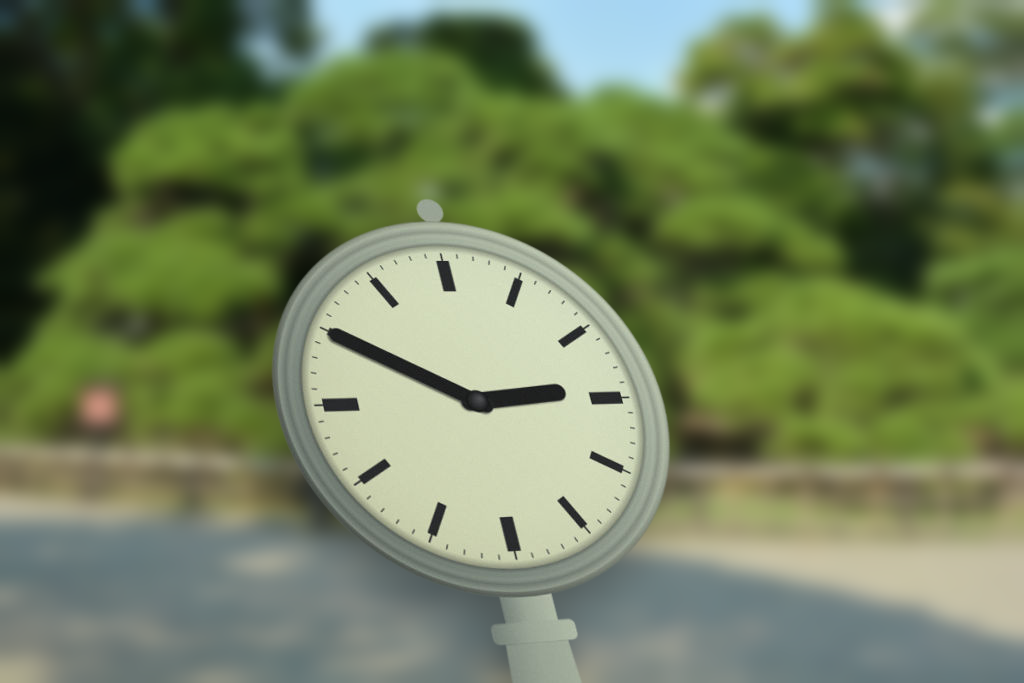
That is 2h50
